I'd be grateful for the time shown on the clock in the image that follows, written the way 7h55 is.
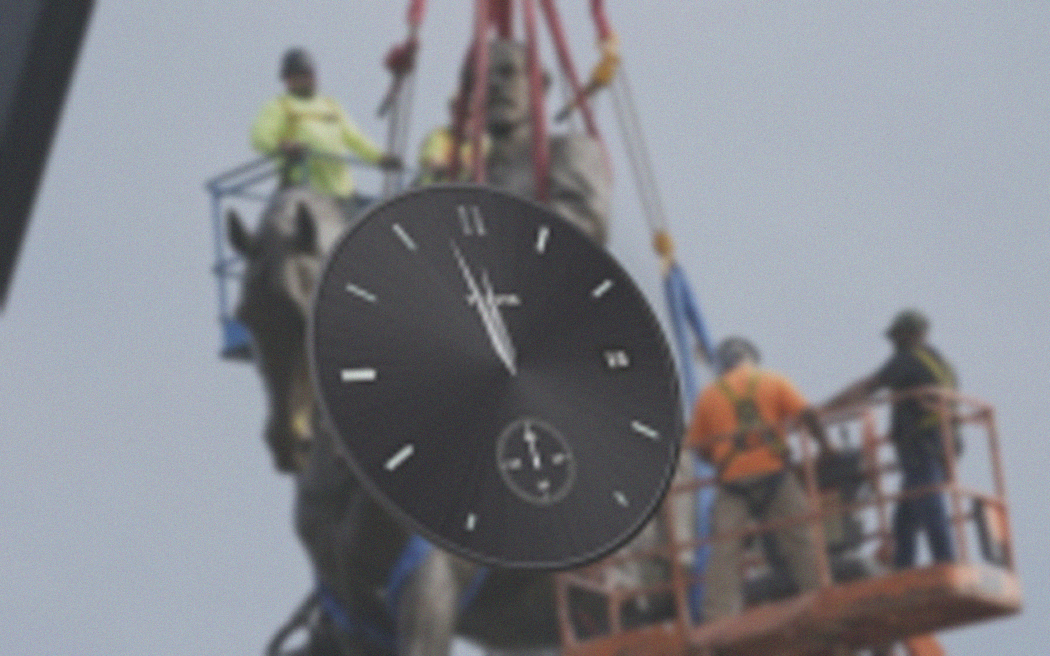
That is 11h58
